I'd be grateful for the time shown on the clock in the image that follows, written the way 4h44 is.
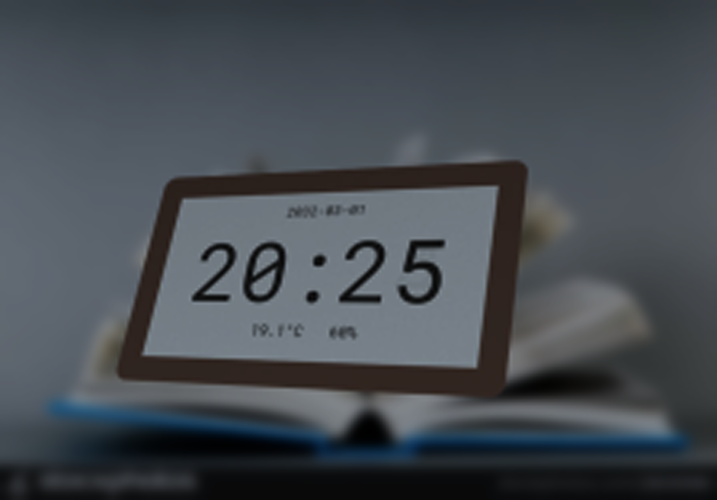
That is 20h25
